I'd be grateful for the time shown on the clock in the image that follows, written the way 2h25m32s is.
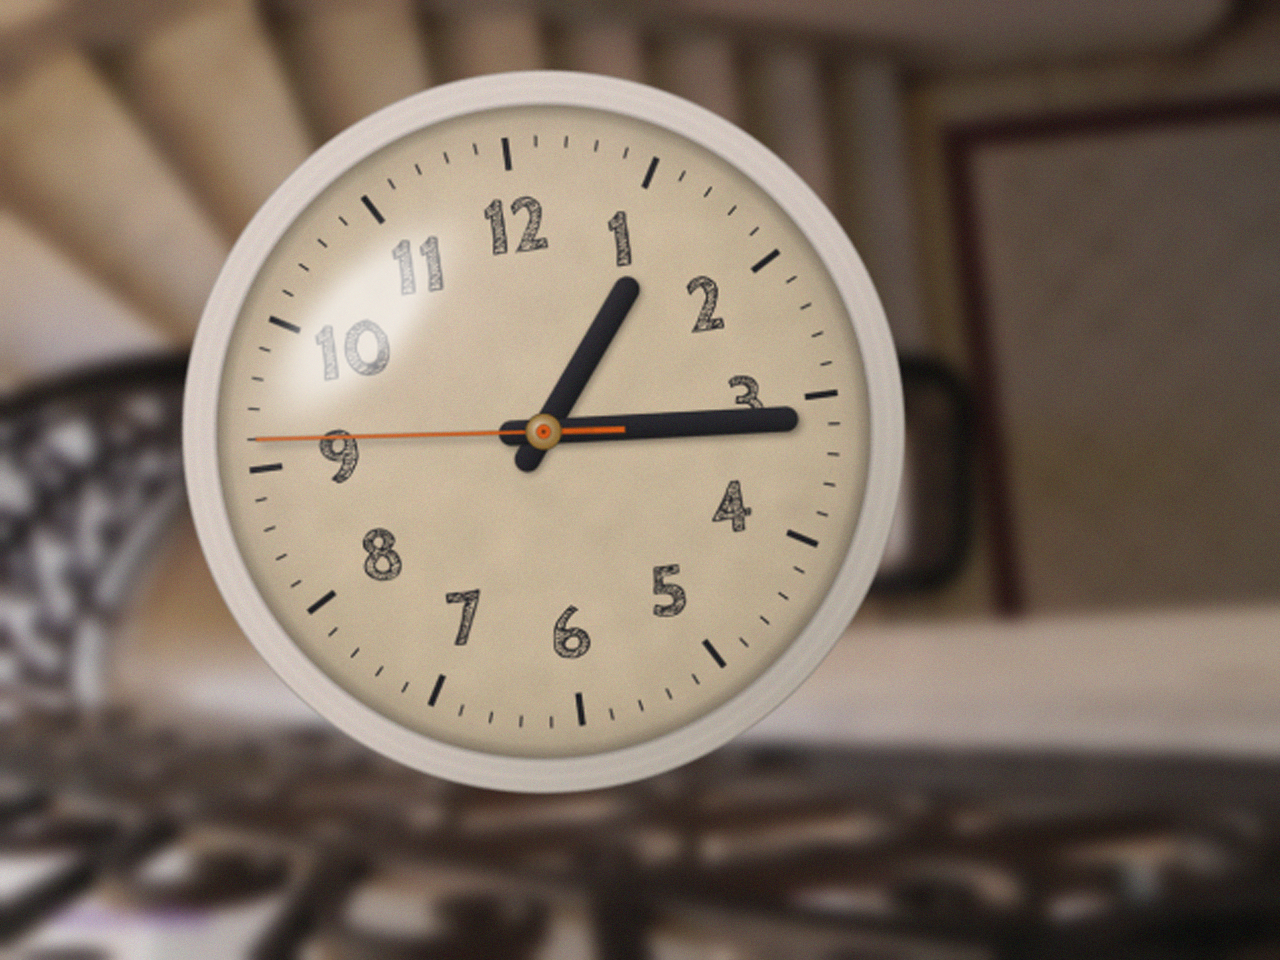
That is 1h15m46s
